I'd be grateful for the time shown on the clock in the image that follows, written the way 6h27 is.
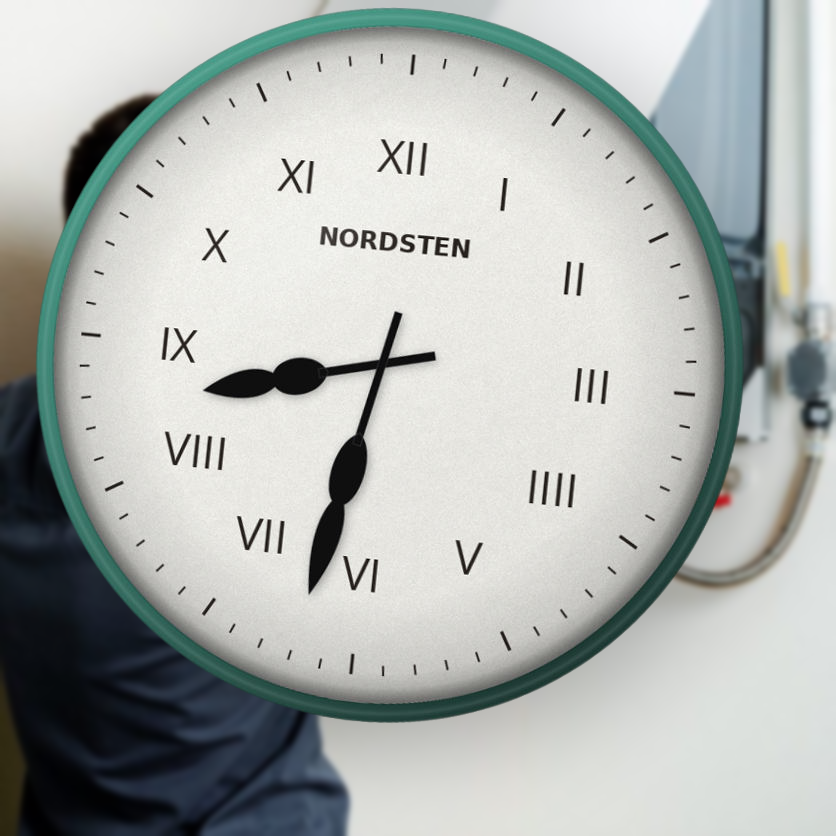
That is 8h32
